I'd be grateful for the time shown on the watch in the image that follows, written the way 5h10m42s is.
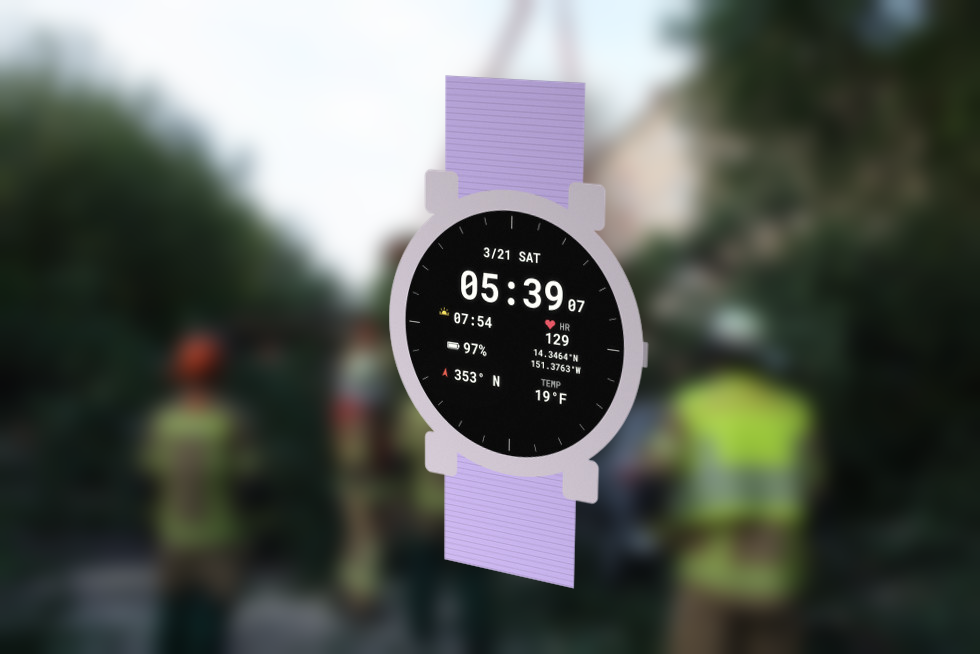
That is 5h39m07s
